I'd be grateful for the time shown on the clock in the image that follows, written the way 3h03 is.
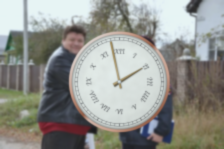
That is 1h58
